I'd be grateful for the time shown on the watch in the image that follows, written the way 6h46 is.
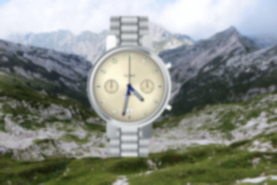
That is 4h32
